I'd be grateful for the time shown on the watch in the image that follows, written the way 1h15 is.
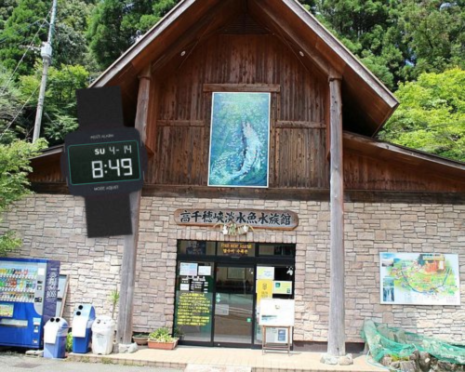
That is 8h49
